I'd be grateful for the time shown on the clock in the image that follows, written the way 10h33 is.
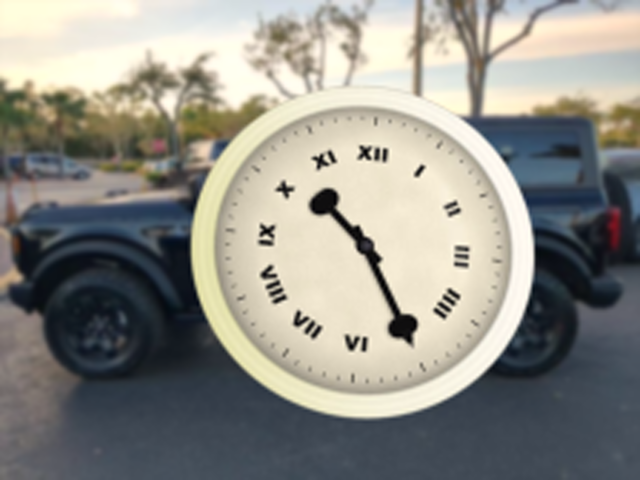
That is 10h25
